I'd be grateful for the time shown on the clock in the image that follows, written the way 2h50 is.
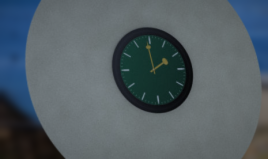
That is 1h59
